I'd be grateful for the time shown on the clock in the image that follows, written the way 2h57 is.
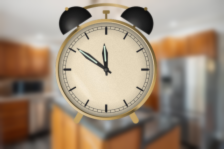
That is 11h51
